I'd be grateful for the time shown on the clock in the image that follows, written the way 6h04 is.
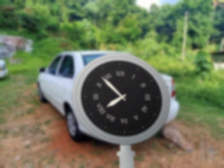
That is 7h53
